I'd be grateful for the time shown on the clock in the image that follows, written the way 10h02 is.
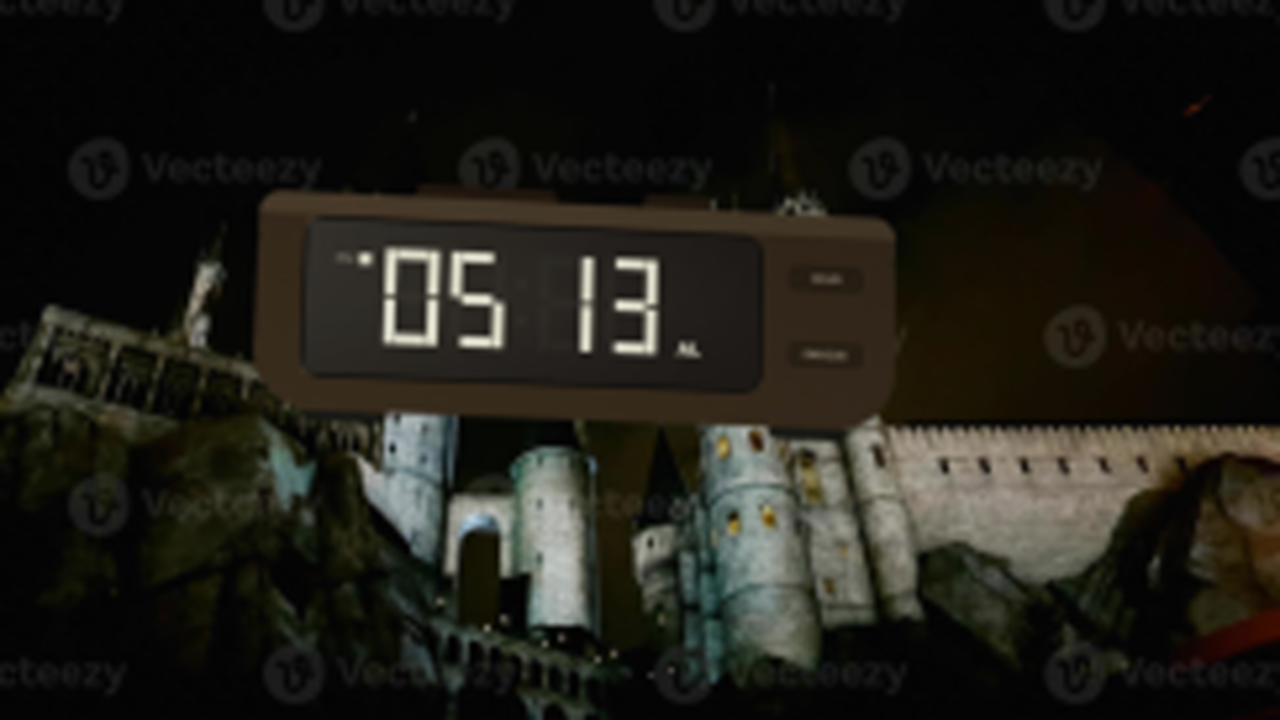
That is 5h13
